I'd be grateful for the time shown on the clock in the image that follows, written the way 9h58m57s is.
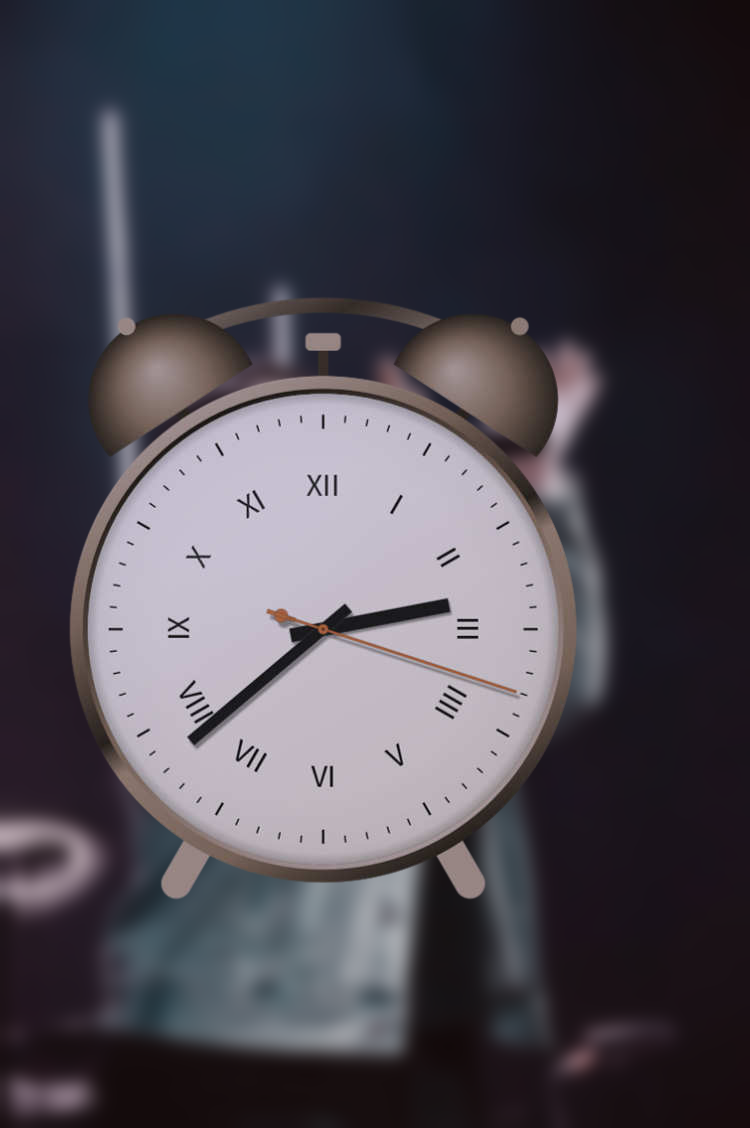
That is 2h38m18s
